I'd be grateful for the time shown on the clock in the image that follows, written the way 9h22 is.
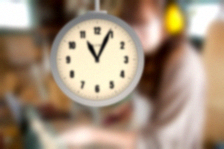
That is 11h04
